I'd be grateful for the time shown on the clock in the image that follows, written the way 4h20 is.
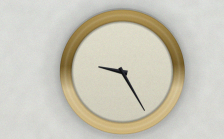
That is 9h25
